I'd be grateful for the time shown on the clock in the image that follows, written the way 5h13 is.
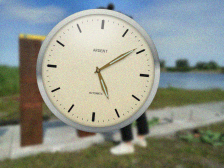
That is 5h09
